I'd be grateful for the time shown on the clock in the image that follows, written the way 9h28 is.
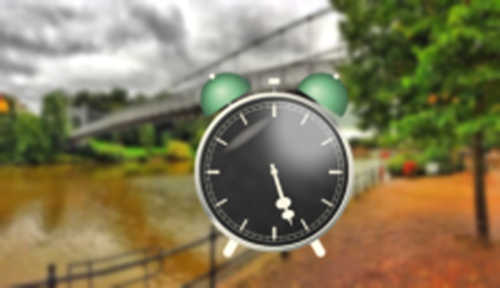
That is 5h27
